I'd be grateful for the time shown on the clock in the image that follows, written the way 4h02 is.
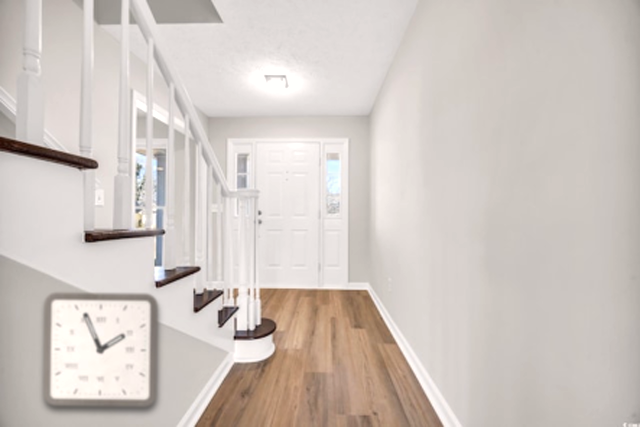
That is 1h56
